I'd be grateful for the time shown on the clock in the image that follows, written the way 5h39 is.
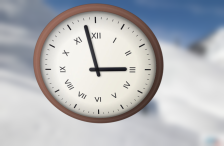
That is 2h58
